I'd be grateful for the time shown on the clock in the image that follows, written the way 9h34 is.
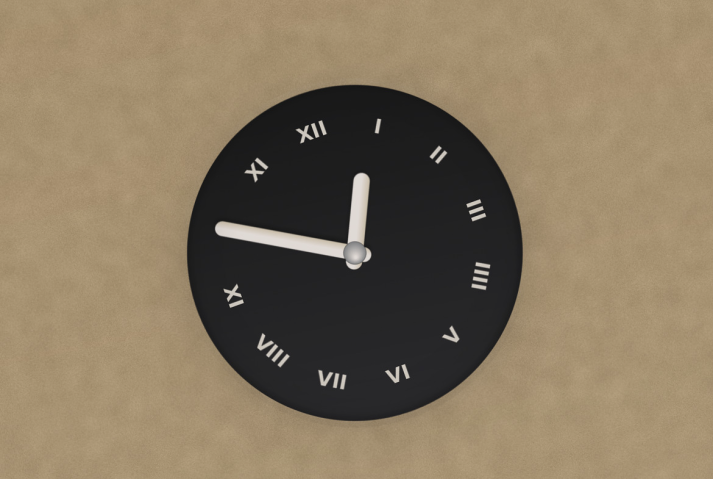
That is 12h50
